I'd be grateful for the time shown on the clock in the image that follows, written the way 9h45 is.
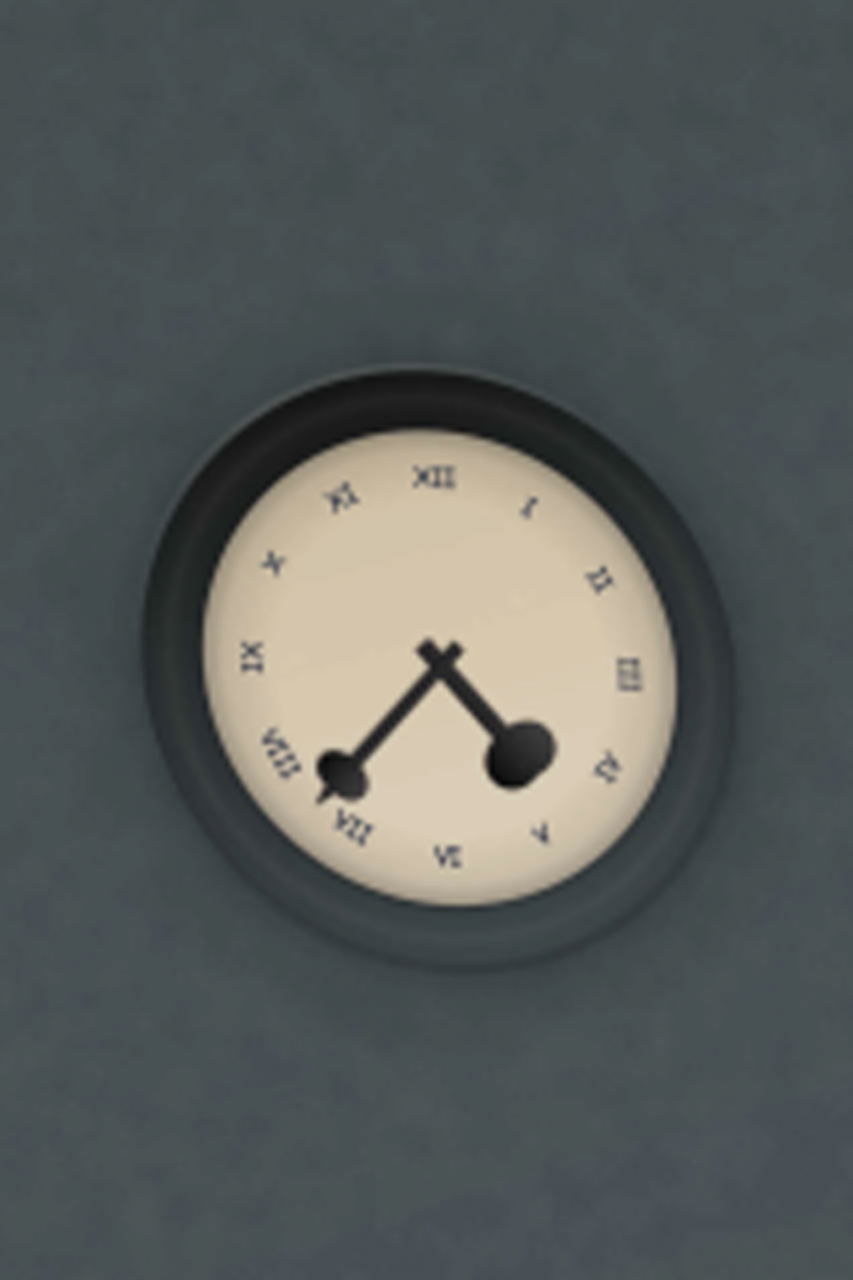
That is 4h37
